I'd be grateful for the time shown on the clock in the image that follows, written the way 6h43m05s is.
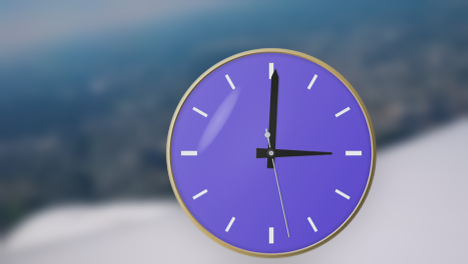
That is 3h00m28s
